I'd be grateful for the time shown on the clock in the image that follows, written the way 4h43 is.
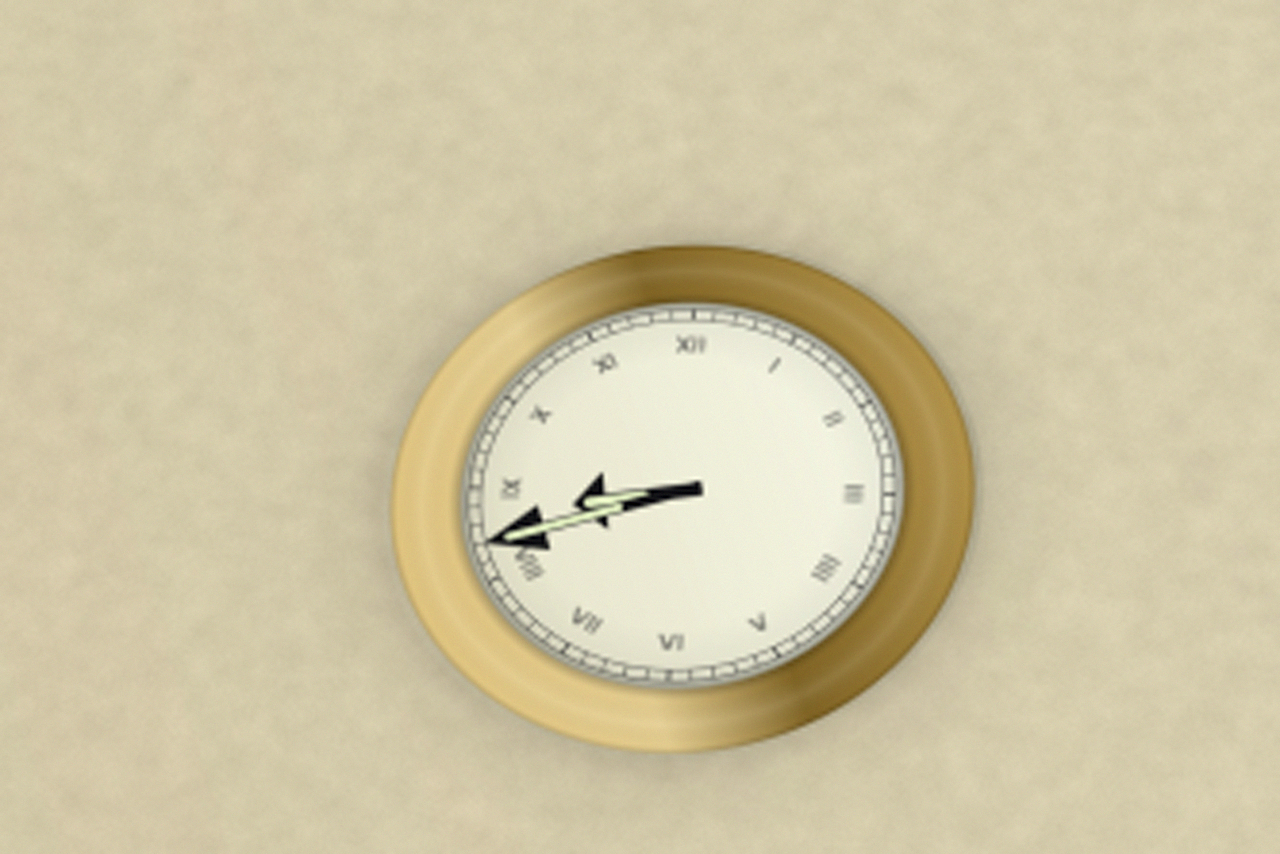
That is 8h42
